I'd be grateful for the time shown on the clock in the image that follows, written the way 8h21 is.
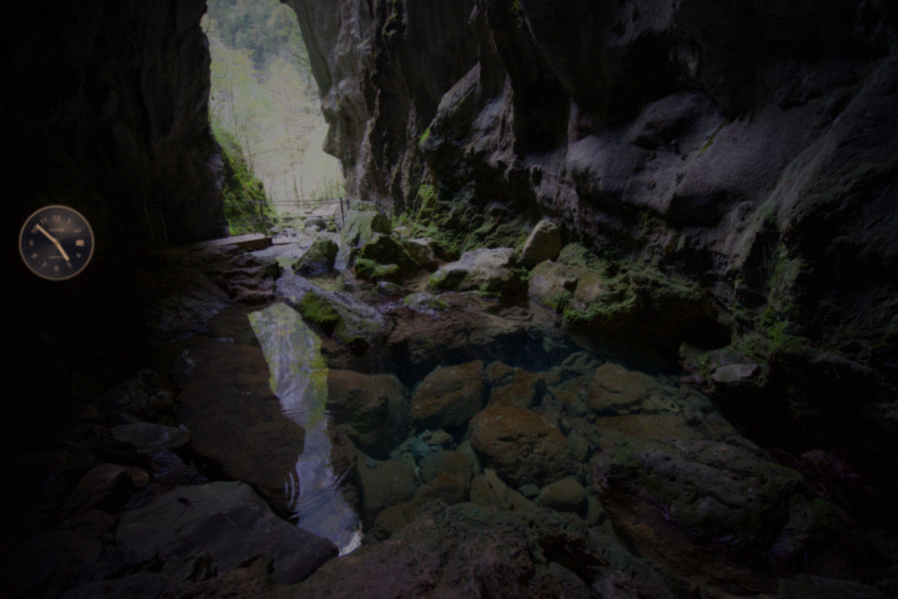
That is 4h52
